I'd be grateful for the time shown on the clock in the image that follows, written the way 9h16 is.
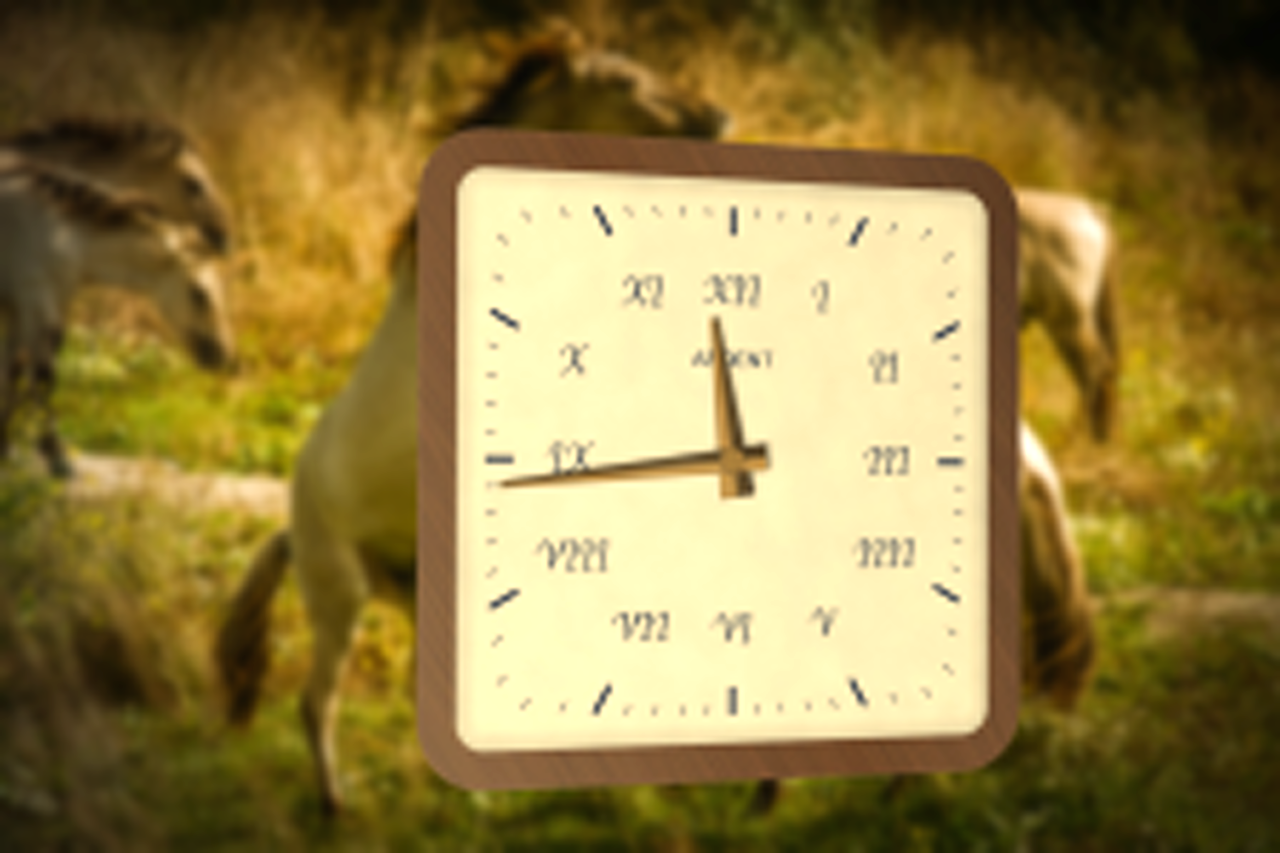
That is 11h44
